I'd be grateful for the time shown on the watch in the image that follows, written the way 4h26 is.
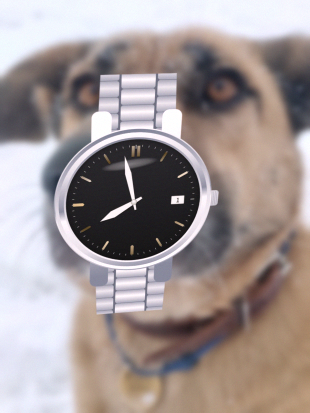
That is 7h58
